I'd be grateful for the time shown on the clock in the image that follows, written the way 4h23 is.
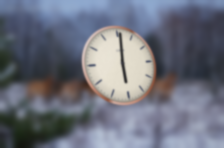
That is 6h01
